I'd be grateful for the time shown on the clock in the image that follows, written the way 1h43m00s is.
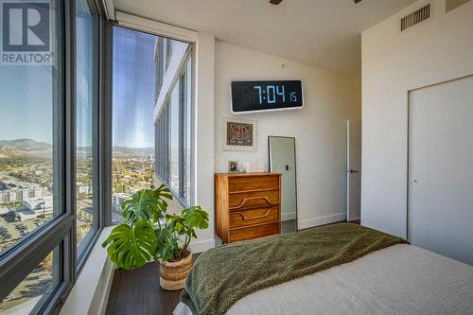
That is 7h04m15s
